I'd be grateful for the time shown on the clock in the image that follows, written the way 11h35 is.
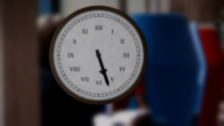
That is 5h27
